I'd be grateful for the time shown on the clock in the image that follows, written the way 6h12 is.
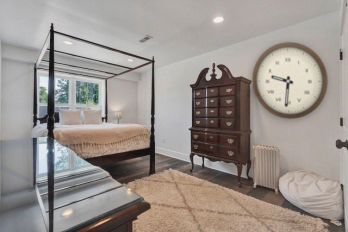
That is 9h31
